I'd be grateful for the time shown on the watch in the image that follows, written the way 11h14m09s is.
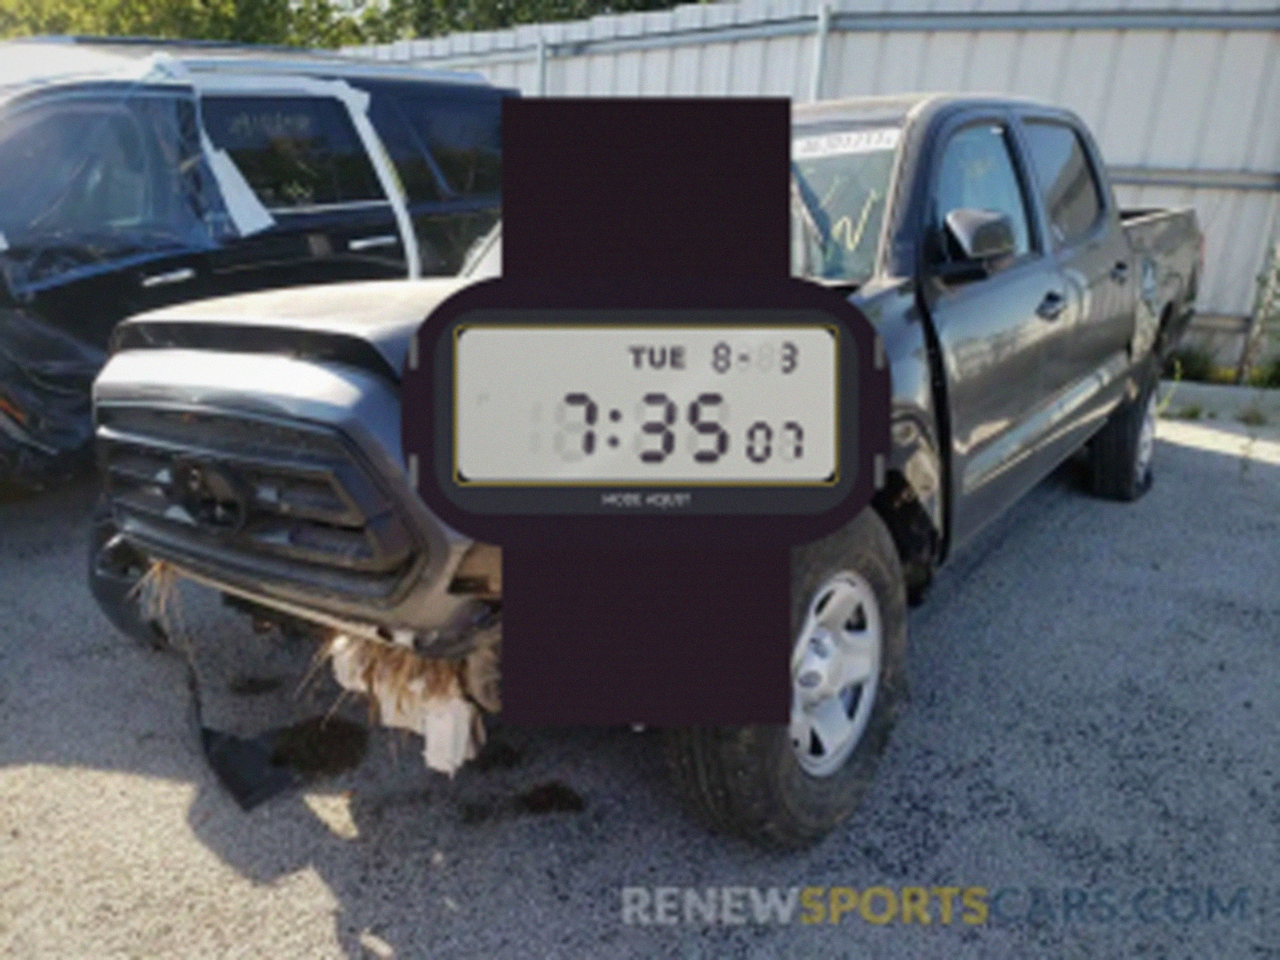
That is 7h35m07s
